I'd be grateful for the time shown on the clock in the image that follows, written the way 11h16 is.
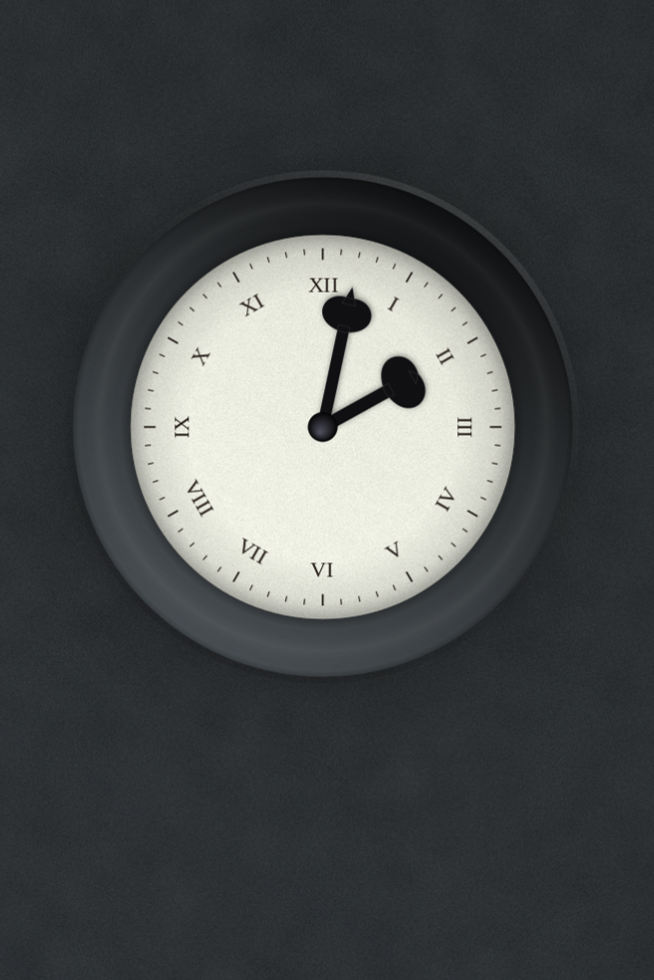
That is 2h02
